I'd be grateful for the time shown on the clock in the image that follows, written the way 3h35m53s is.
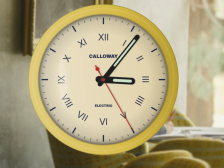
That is 3h06m25s
